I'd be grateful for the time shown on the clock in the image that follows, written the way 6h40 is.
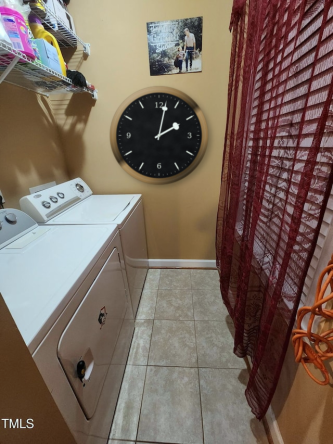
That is 2h02
